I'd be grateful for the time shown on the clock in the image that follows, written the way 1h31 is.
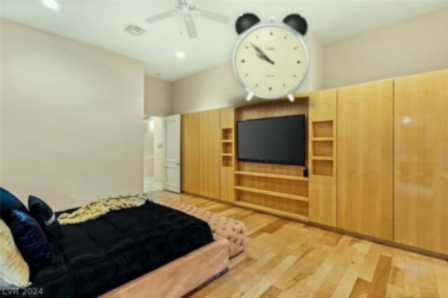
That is 9h52
